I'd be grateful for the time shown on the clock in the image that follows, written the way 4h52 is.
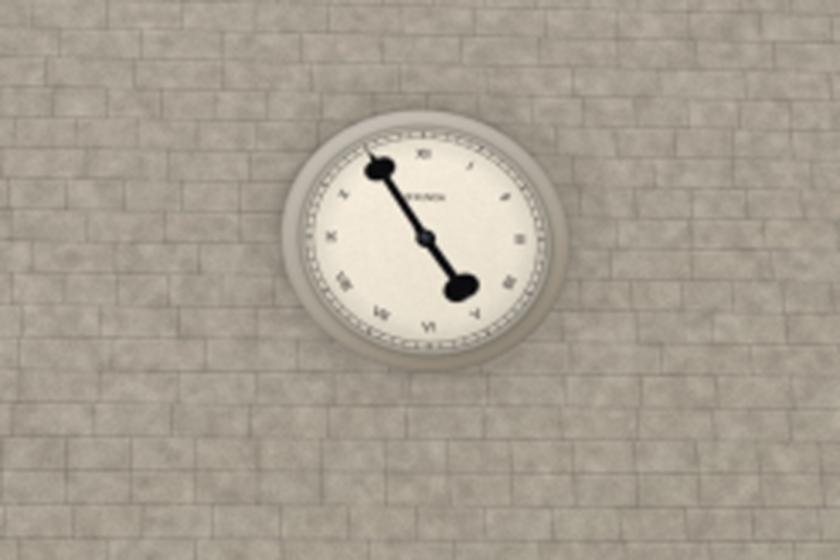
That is 4h55
